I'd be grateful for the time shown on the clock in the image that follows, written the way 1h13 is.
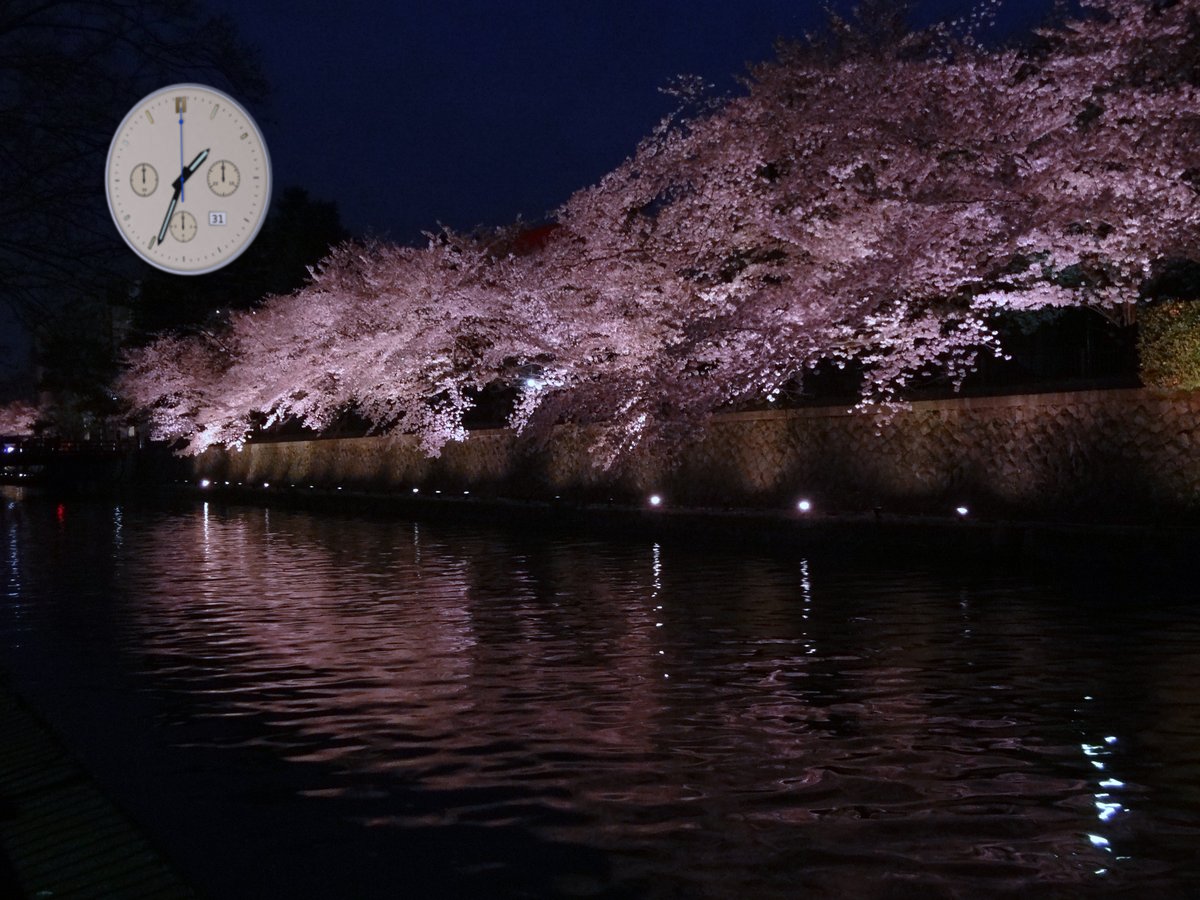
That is 1h34
